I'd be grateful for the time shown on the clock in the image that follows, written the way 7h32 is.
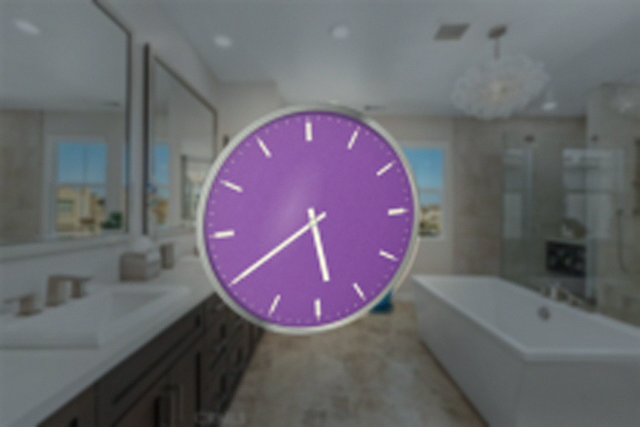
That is 5h40
